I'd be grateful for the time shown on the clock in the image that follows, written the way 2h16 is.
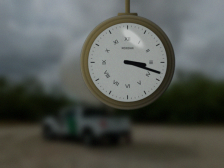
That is 3h18
